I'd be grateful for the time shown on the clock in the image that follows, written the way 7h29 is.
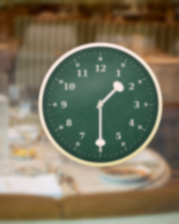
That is 1h30
